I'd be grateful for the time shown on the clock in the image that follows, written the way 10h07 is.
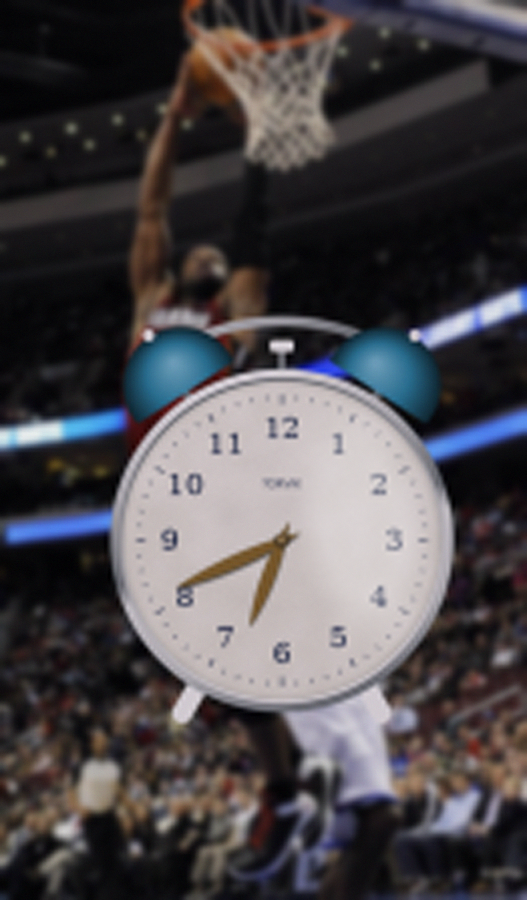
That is 6h41
